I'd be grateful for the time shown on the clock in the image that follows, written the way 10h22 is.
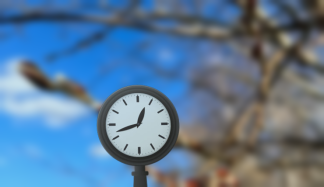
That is 12h42
